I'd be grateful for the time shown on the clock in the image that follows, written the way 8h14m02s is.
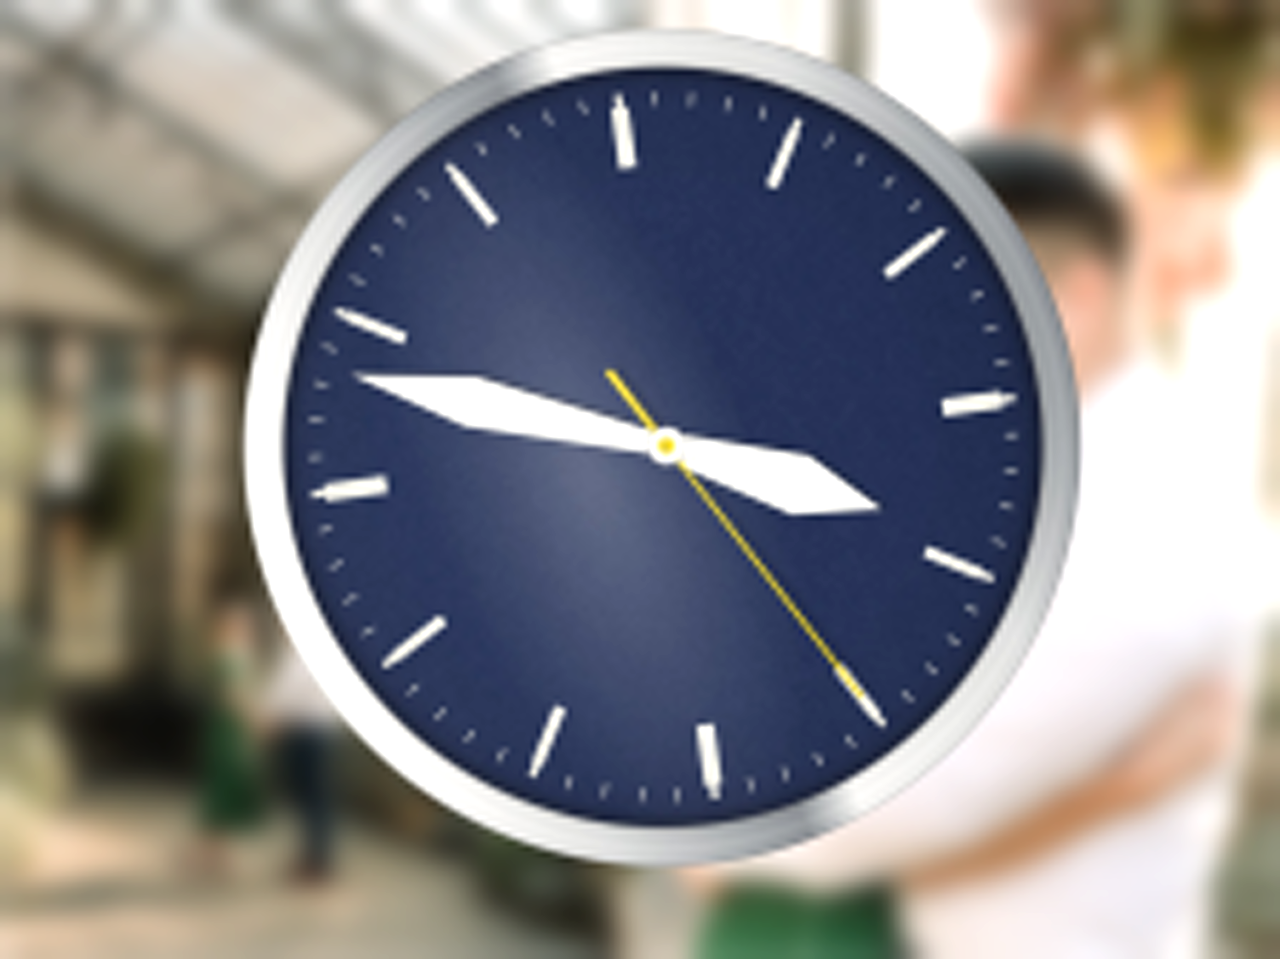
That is 3h48m25s
